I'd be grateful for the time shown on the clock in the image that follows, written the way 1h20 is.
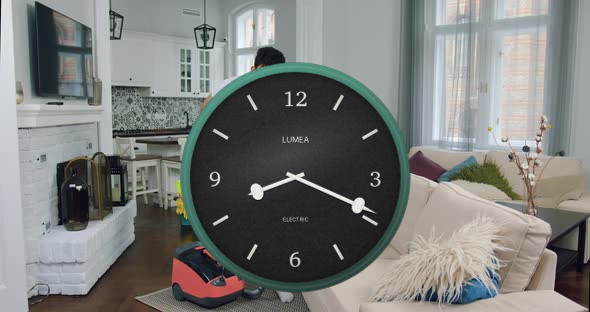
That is 8h19
